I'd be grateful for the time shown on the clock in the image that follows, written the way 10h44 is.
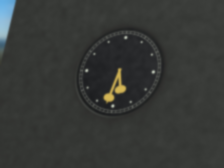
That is 5h32
